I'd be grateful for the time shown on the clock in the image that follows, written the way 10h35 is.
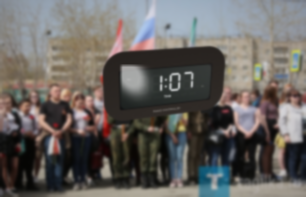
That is 1h07
